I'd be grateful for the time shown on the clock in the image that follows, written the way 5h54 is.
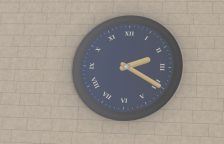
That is 2h20
